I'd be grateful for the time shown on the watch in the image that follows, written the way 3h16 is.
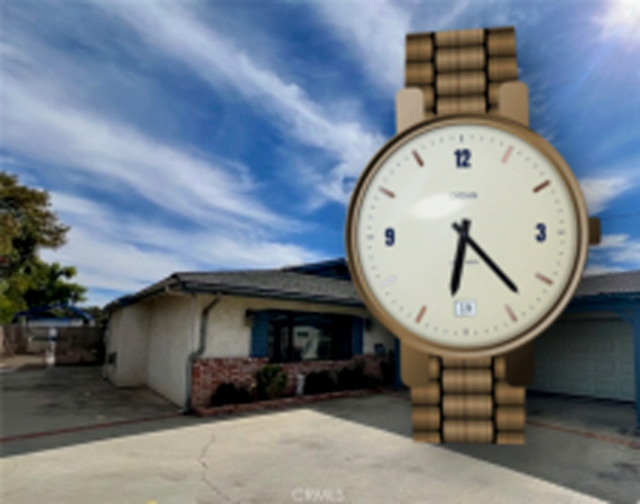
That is 6h23
